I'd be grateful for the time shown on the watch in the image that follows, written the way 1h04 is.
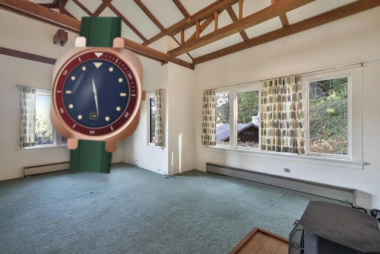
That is 11h28
